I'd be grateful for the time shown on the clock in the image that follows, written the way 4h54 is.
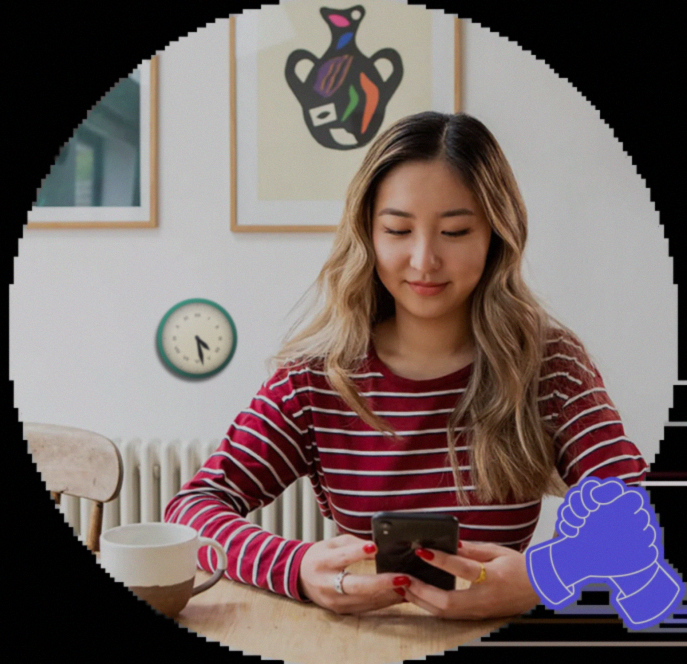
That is 4h28
